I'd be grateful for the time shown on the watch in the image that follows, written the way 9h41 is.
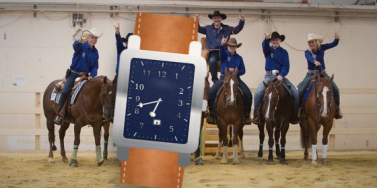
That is 6h42
